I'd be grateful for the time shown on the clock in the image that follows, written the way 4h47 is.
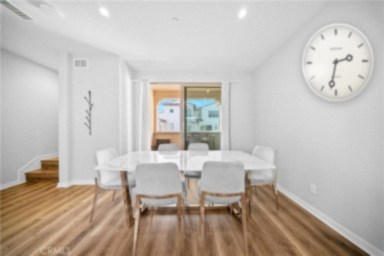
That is 2h32
